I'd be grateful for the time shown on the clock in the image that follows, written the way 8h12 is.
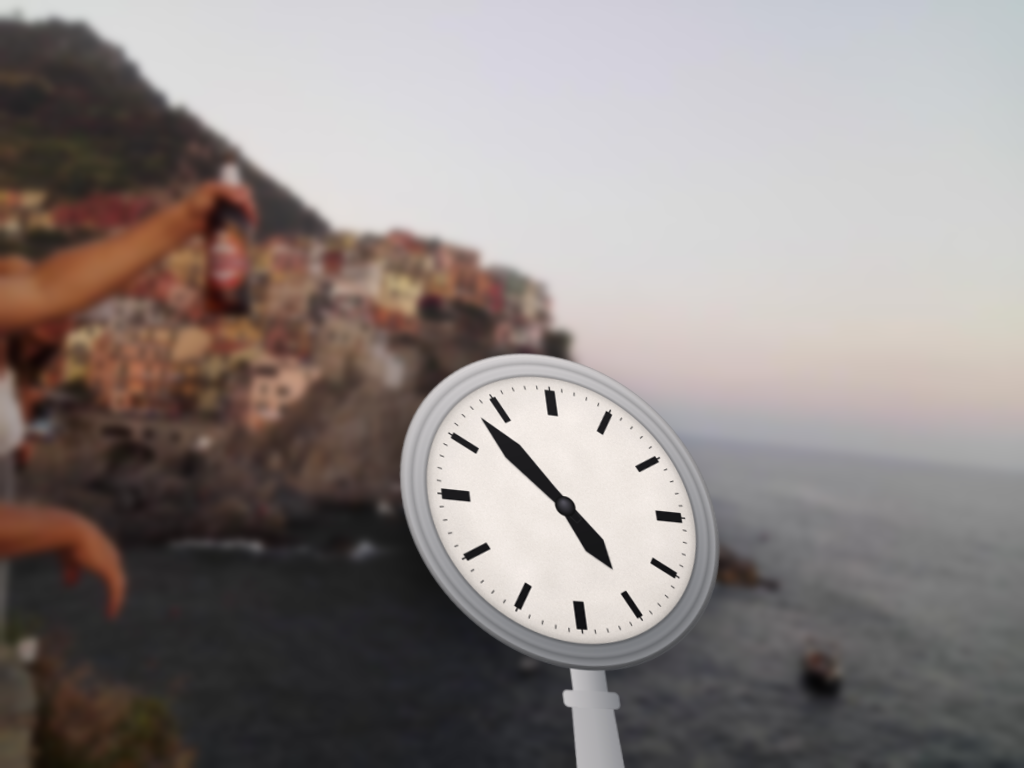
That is 4h53
